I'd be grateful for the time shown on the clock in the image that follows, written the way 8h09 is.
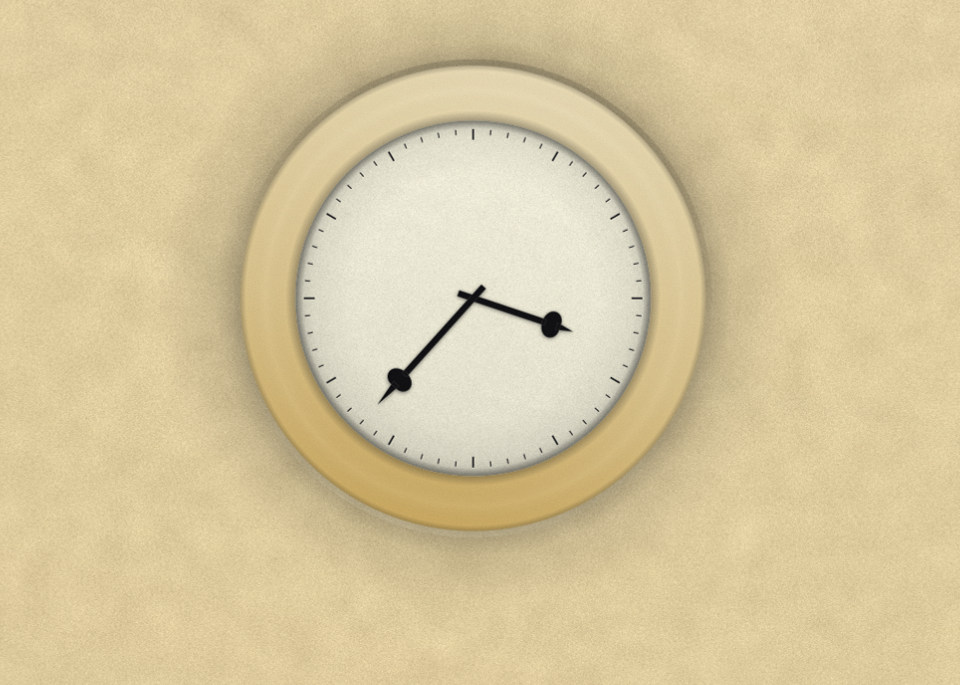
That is 3h37
